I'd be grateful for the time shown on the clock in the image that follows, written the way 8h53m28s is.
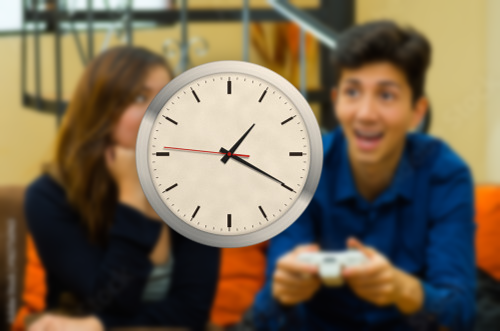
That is 1h19m46s
